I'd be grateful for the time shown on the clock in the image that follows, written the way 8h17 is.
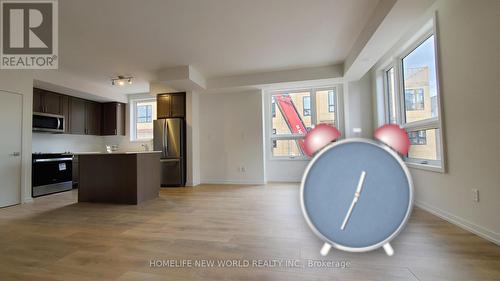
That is 12h34
